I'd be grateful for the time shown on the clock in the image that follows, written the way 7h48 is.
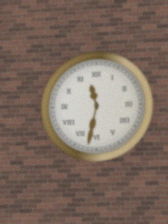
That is 11h32
